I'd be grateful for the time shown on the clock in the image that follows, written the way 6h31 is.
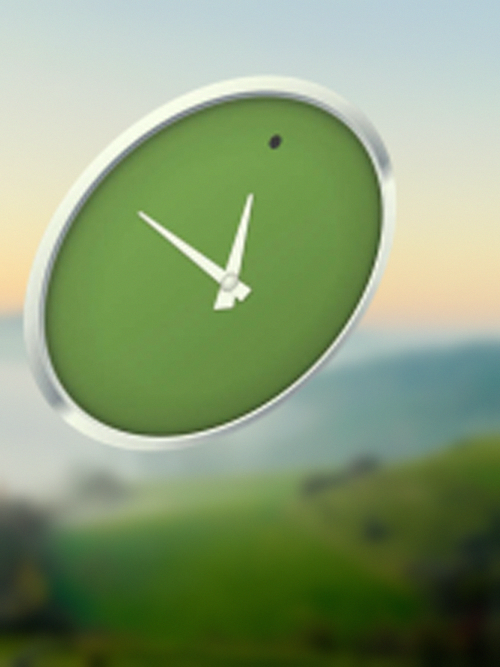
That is 11h50
